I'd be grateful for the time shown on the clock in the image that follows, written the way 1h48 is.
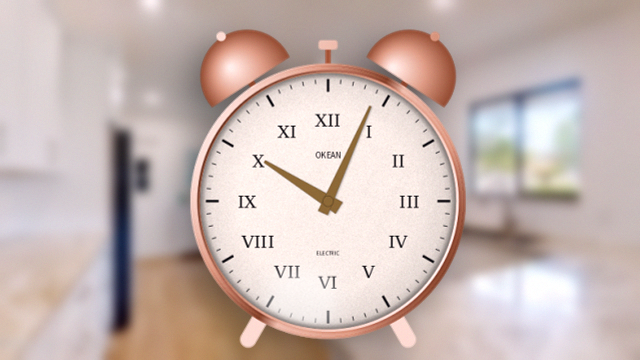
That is 10h04
